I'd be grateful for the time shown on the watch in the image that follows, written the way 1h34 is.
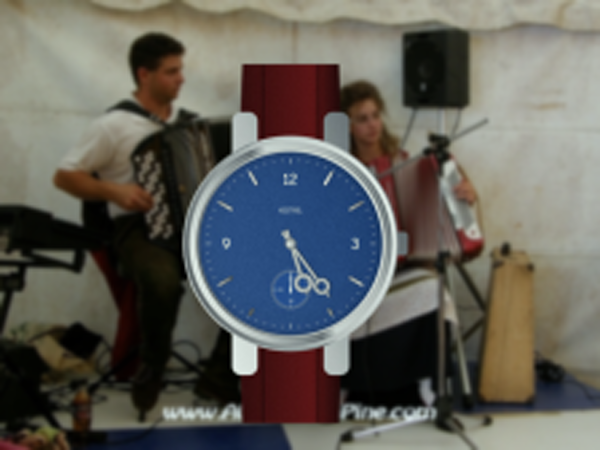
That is 5h24
